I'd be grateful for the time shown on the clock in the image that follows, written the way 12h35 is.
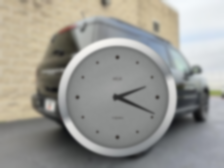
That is 2h19
